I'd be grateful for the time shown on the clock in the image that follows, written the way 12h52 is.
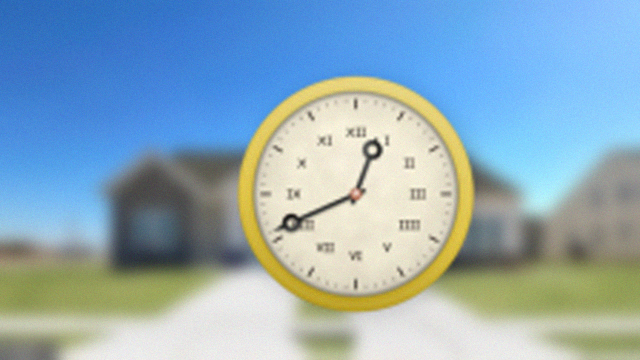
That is 12h41
